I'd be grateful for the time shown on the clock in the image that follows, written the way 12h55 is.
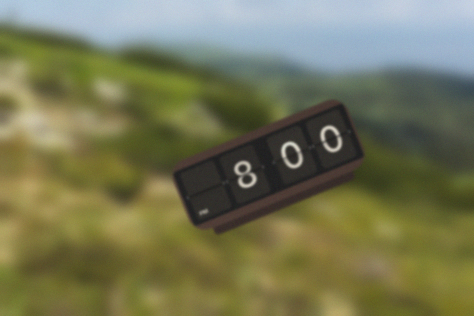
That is 8h00
